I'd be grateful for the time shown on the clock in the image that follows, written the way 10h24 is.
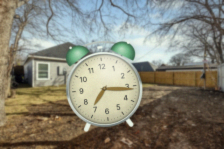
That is 7h16
